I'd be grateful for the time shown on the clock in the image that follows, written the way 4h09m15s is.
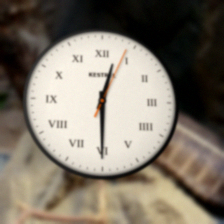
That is 12h30m04s
